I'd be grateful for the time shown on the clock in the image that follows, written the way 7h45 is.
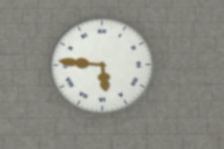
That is 5h46
